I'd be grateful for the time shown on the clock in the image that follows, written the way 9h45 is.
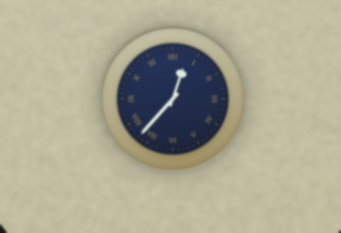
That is 12h37
